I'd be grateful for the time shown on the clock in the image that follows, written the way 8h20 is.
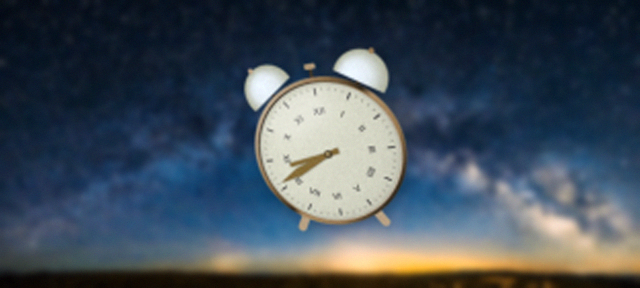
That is 8h41
